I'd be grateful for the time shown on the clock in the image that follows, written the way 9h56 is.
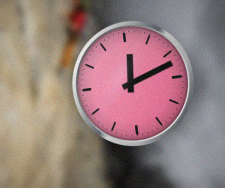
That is 12h12
